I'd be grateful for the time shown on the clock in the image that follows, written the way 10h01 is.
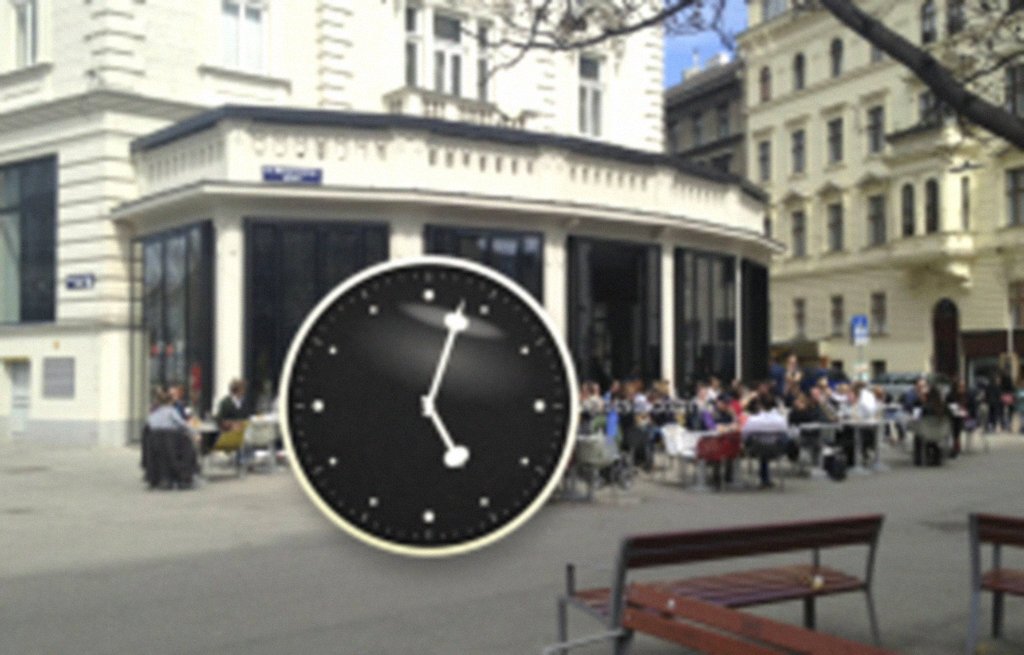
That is 5h03
